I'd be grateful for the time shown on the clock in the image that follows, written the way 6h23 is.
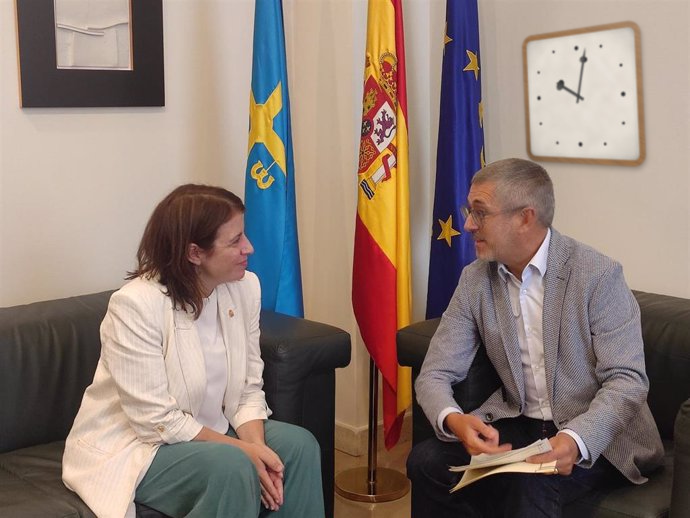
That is 10h02
